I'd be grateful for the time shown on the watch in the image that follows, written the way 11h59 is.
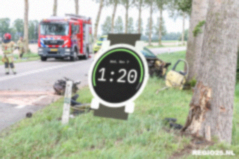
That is 1h20
